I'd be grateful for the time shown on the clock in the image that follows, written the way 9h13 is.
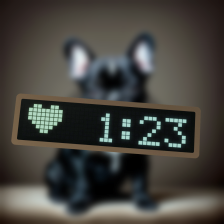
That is 1h23
